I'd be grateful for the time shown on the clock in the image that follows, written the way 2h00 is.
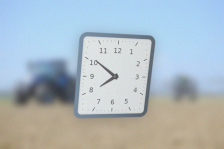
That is 7h51
